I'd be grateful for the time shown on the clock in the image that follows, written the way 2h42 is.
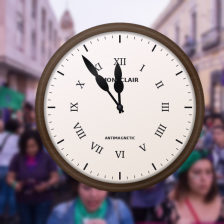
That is 11h54
